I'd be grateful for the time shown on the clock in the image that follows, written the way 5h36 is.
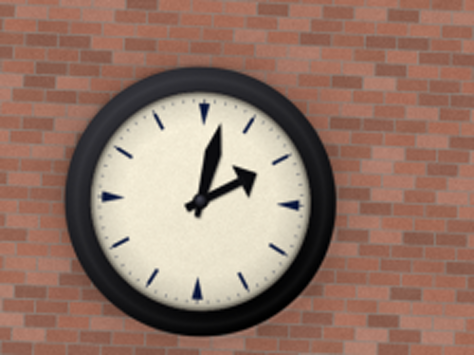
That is 2h02
